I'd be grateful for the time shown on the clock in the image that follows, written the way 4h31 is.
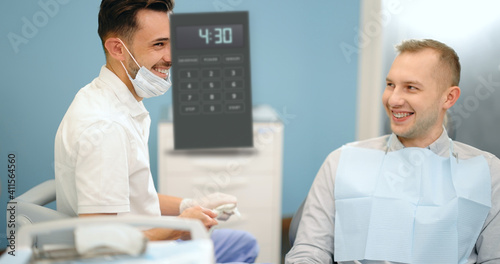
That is 4h30
